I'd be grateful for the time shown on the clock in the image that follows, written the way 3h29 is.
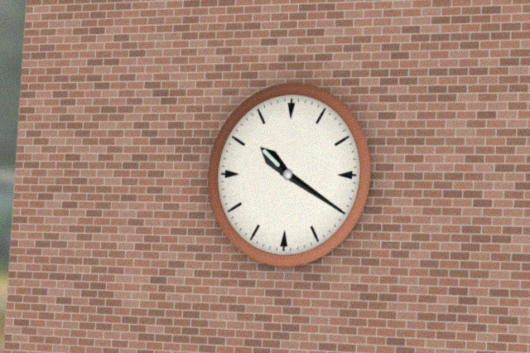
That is 10h20
